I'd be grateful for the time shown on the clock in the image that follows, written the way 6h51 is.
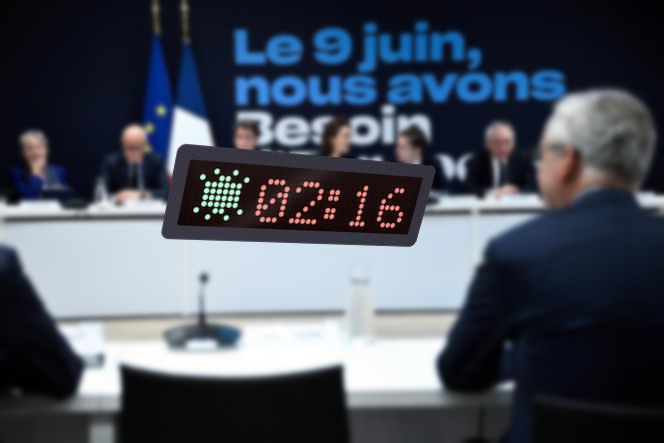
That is 2h16
